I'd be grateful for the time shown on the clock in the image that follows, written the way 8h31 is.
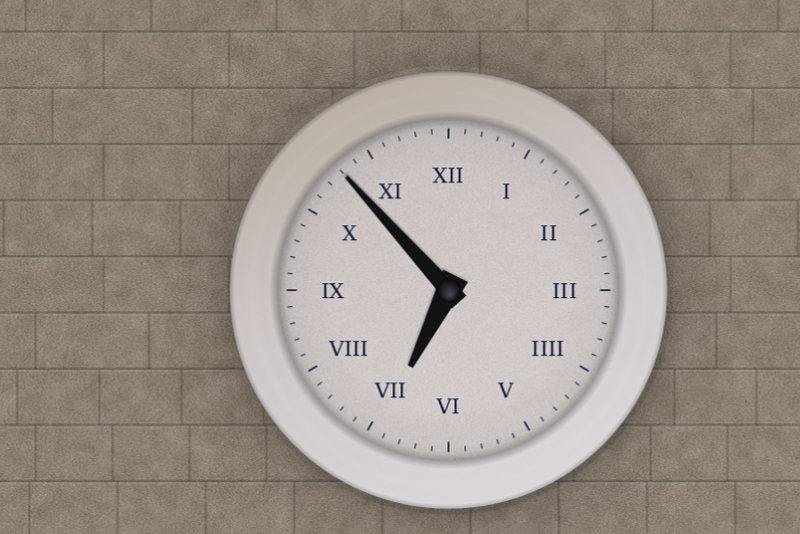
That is 6h53
